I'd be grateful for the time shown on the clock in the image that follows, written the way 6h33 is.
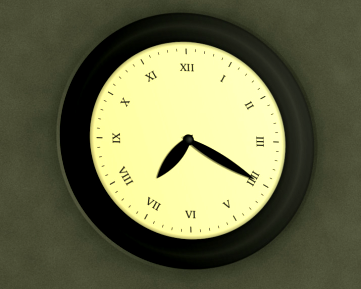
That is 7h20
